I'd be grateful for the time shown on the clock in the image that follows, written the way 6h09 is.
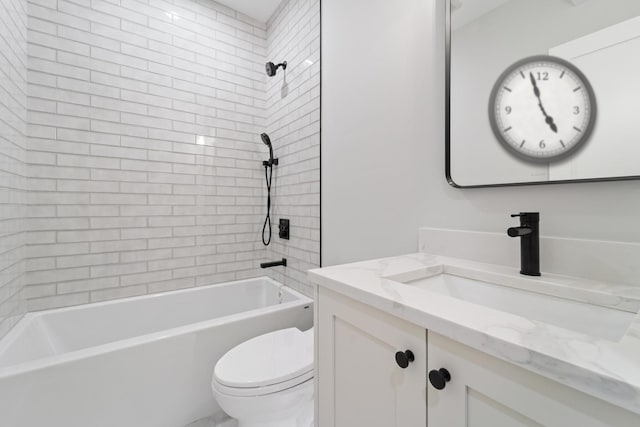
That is 4h57
